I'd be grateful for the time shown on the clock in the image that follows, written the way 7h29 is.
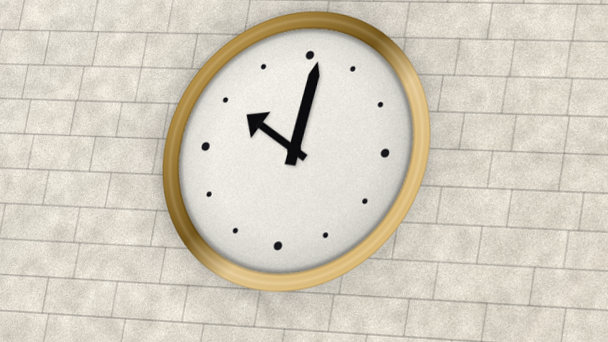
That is 10h01
